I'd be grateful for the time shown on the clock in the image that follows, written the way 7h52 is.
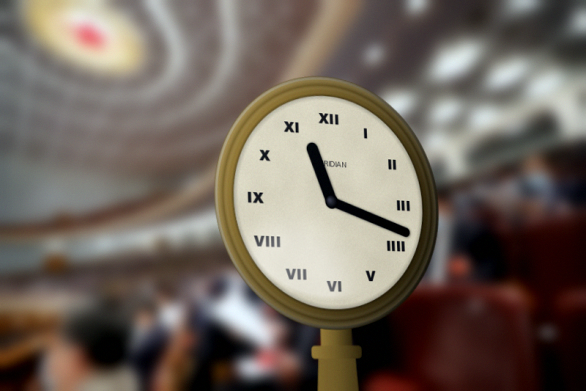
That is 11h18
